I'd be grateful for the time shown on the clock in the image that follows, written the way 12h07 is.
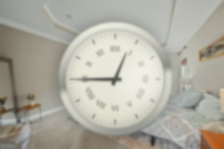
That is 12h45
